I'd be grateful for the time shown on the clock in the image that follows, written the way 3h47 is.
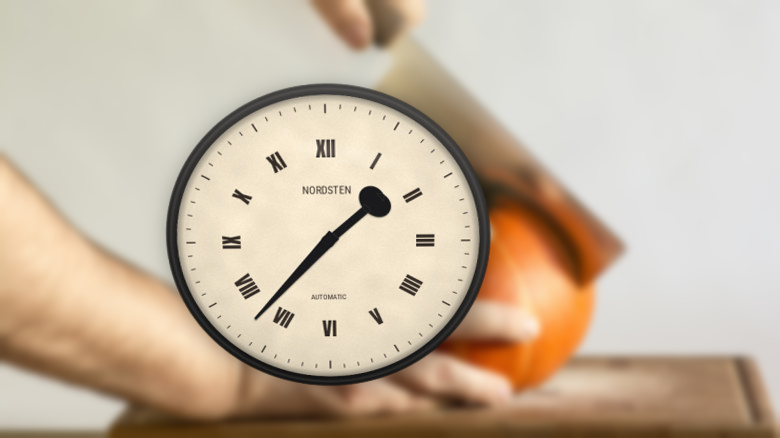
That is 1h37
